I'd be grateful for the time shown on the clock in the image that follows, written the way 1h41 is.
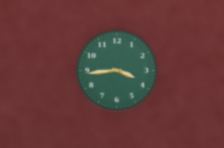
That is 3h44
